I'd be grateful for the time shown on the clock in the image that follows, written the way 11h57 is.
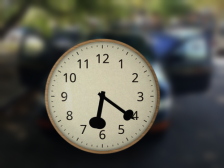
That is 6h21
